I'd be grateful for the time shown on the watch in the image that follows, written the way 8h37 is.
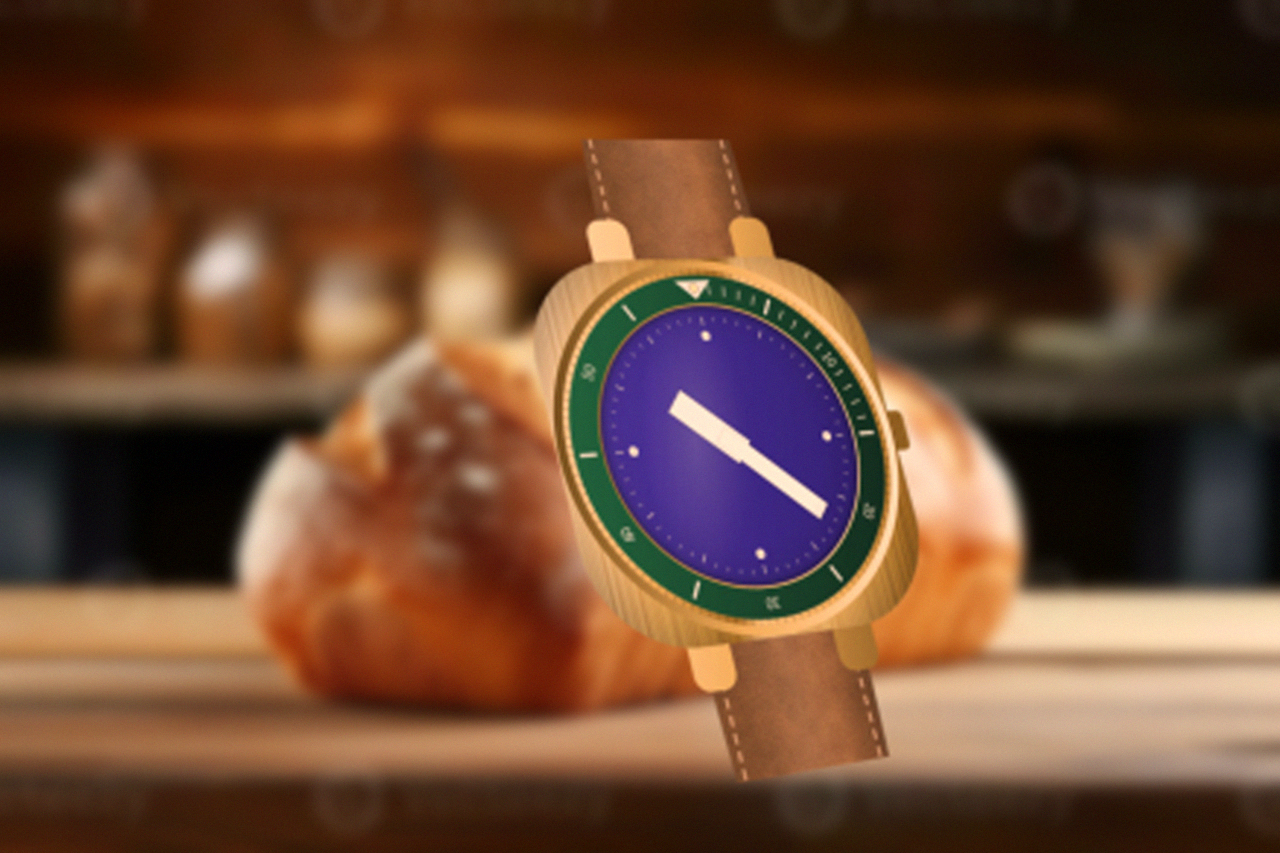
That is 10h22
